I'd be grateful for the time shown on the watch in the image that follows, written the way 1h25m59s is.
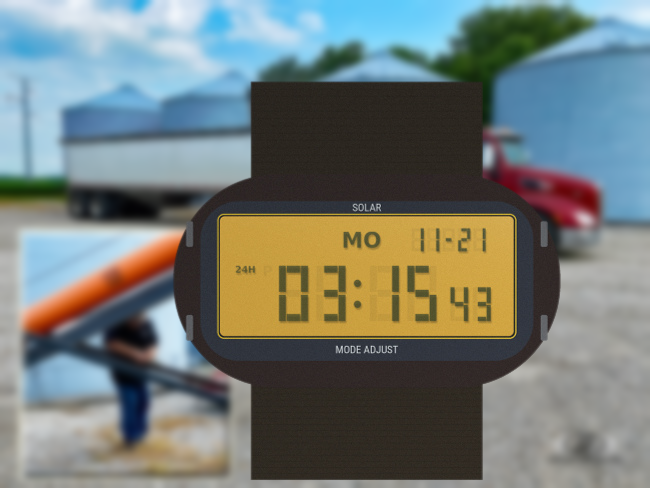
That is 3h15m43s
